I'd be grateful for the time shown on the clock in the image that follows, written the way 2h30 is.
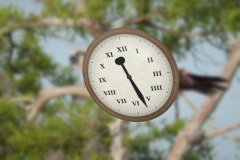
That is 11h27
